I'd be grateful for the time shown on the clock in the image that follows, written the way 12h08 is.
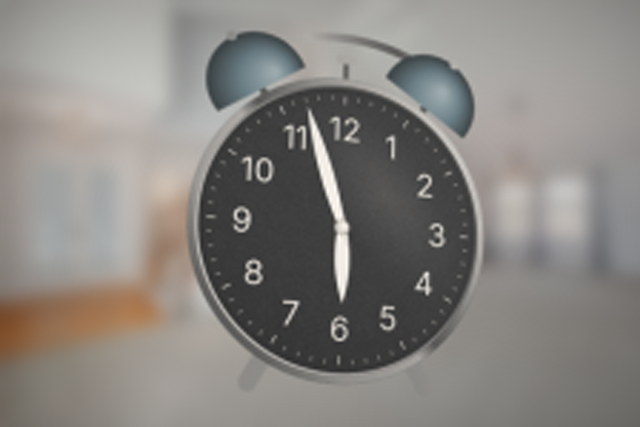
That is 5h57
